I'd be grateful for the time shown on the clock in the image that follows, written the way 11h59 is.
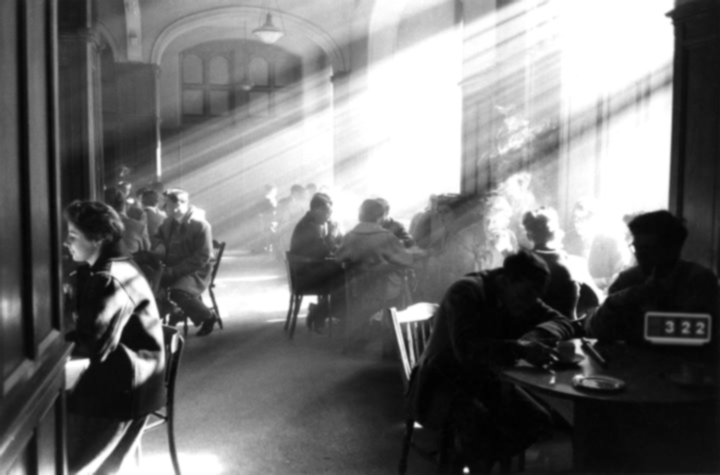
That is 3h22
